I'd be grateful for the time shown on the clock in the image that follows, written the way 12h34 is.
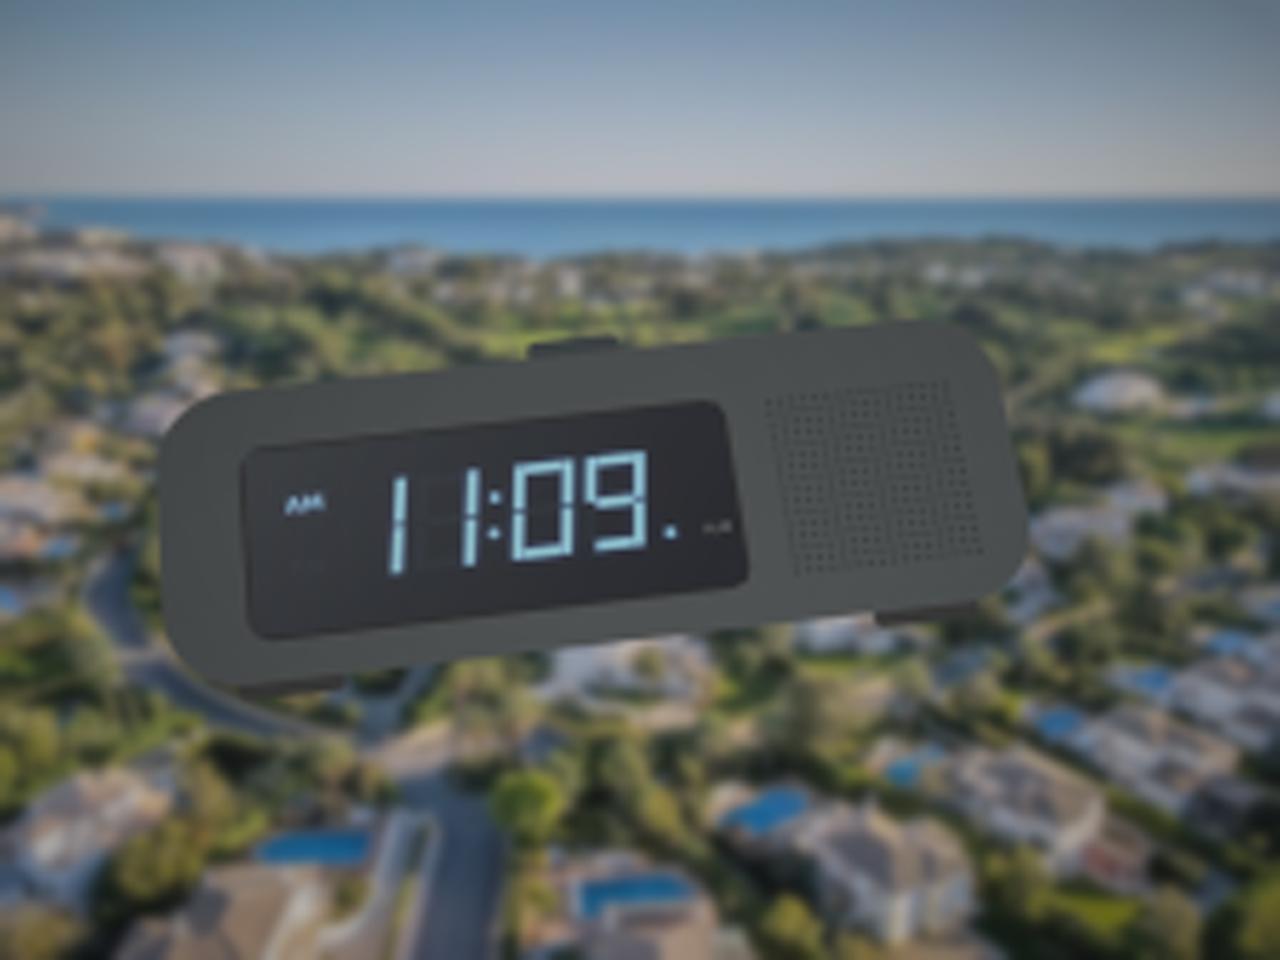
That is 11h09
